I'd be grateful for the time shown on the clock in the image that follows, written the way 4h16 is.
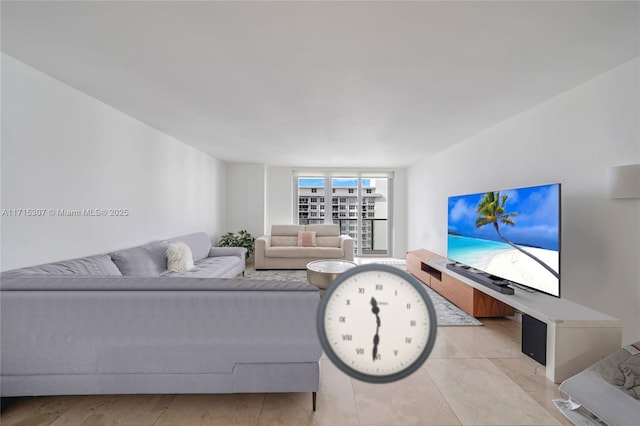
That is 11h31
